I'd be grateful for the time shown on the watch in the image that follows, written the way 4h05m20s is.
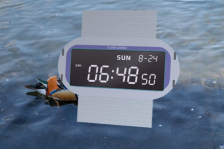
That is 6h48m50s
